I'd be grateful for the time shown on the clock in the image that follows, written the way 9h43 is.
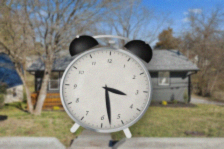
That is 3h28
